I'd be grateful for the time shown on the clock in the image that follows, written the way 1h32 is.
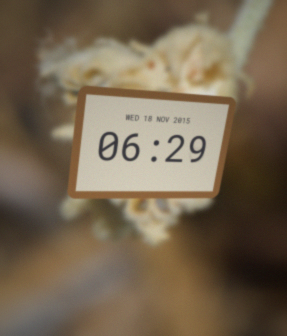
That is 6h29
